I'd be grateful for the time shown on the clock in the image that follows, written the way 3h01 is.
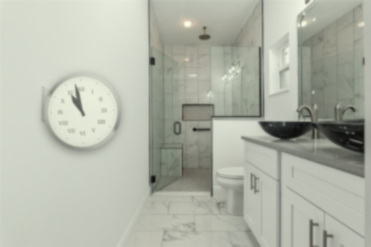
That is 10h58
